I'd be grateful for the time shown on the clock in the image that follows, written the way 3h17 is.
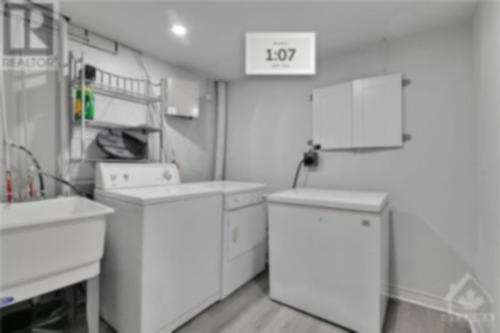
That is 1h07
